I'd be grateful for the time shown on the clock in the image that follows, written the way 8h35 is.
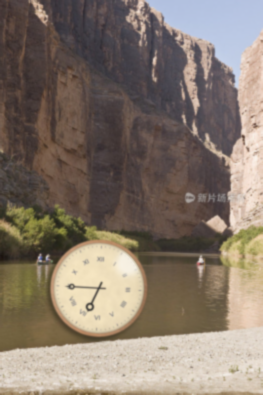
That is 6h45
